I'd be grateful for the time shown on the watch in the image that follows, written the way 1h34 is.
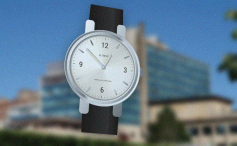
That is 12h52
